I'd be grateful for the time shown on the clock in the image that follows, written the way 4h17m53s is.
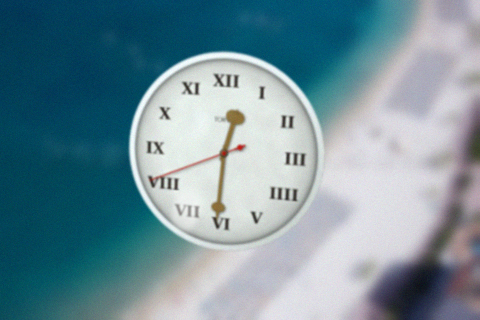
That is 12h30m41s
